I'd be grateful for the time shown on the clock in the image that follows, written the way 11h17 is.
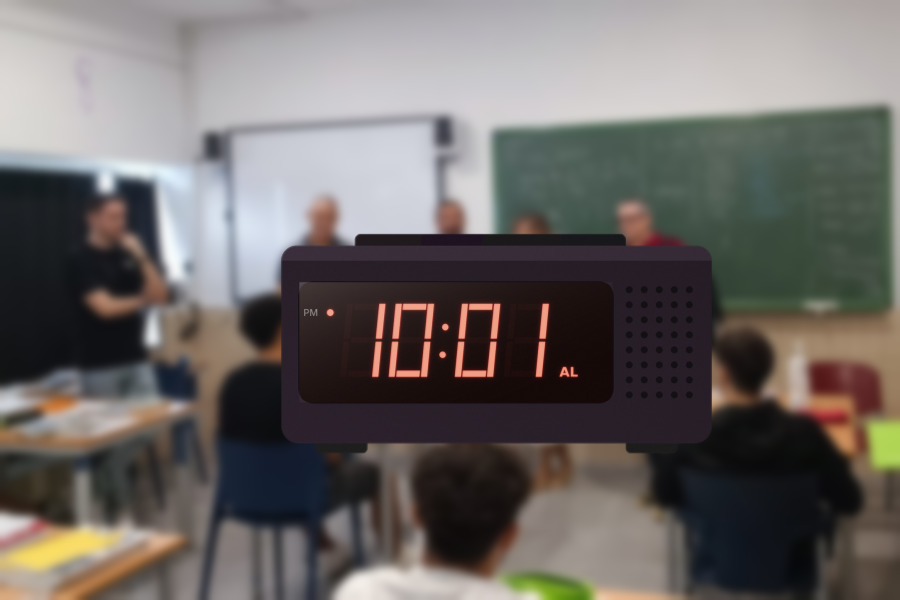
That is 10h01
